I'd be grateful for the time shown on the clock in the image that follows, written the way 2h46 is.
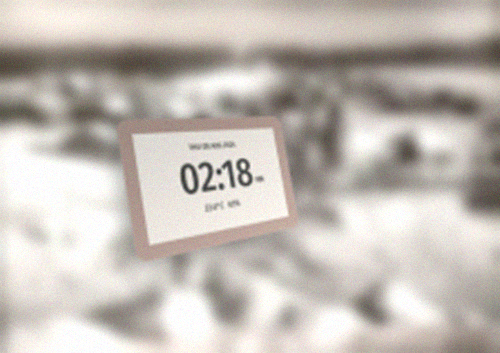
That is 2h18
